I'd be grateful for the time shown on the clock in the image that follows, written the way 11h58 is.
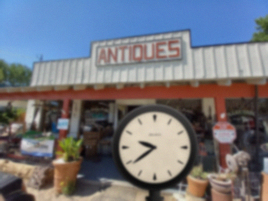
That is 9h39
